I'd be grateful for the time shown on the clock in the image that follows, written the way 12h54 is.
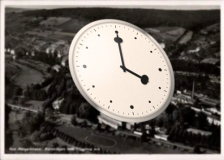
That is 4h00
